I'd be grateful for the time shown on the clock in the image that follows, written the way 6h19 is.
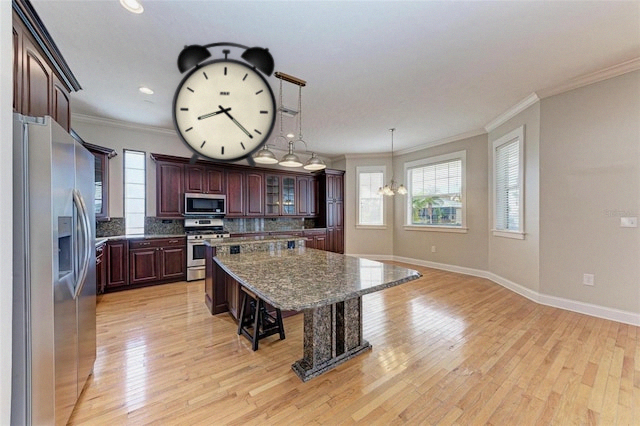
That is 8h22
